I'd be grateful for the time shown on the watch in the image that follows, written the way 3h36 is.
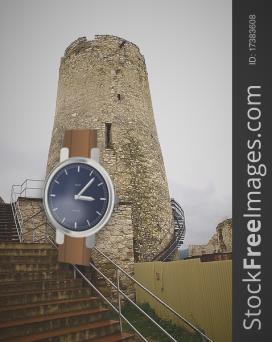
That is 3h07
